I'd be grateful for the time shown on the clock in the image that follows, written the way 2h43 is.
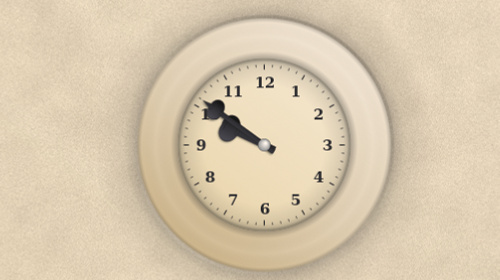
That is 9h51
